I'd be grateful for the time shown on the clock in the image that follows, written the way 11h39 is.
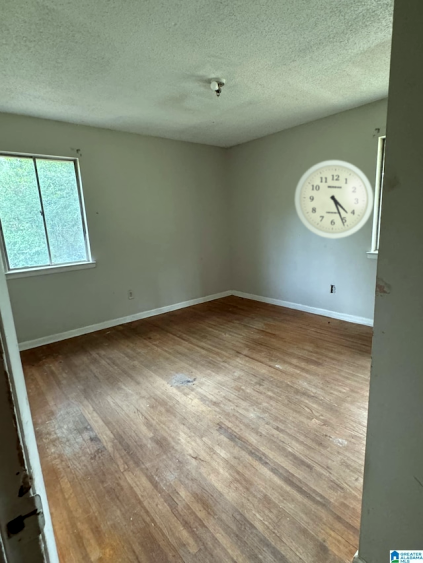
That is 4h26
